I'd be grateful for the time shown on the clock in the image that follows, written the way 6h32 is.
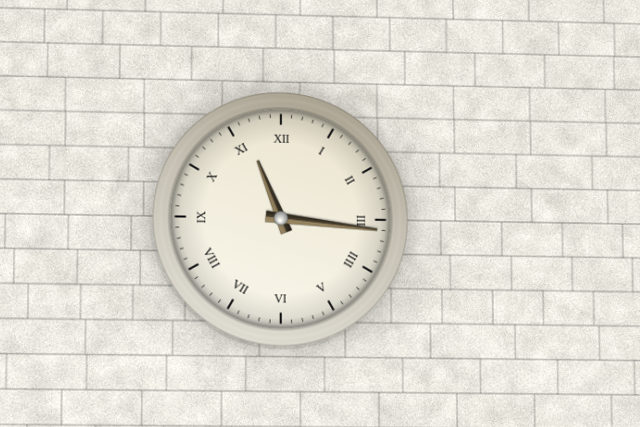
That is 11h16
